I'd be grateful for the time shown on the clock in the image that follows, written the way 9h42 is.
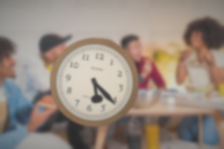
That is 5h21
